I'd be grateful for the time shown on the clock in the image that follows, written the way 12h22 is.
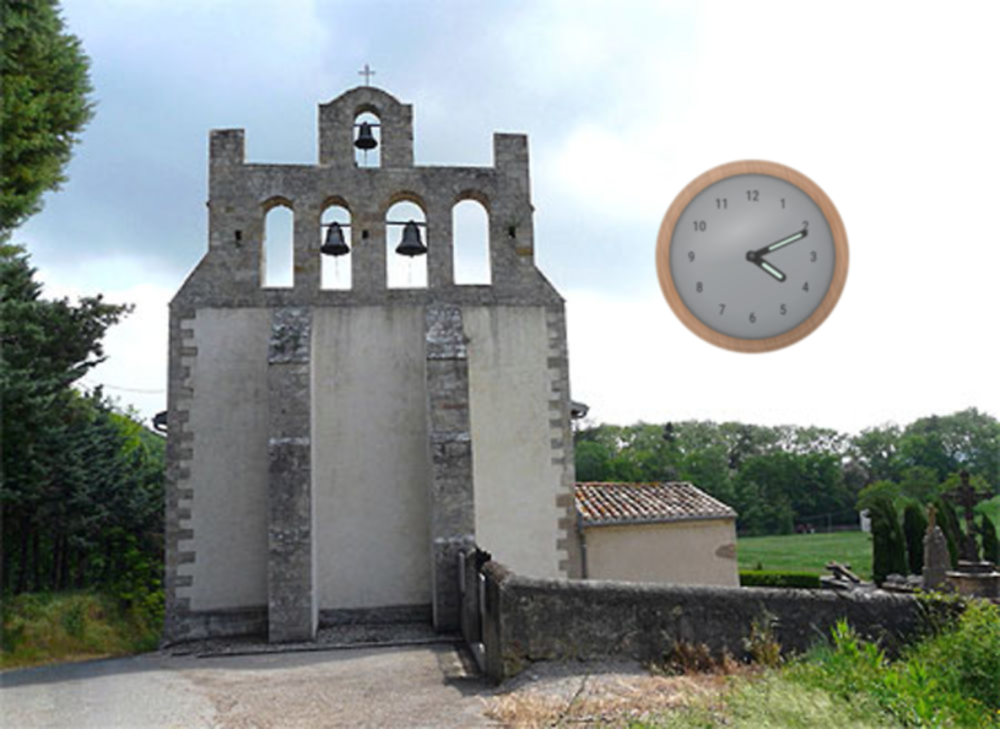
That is 4h11
